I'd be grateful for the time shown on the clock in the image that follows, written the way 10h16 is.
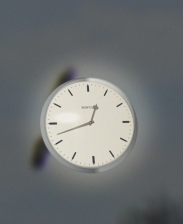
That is 12h42
